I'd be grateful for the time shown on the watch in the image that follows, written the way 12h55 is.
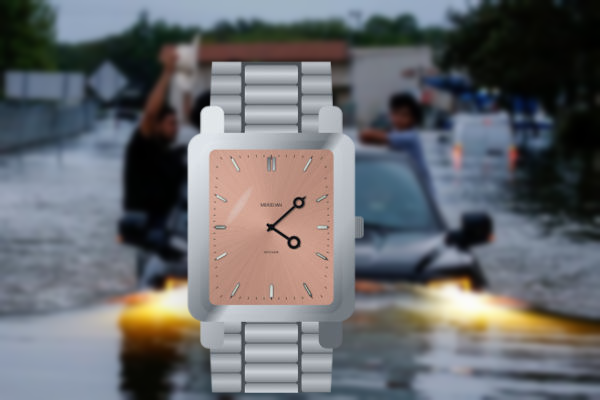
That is 4h08
